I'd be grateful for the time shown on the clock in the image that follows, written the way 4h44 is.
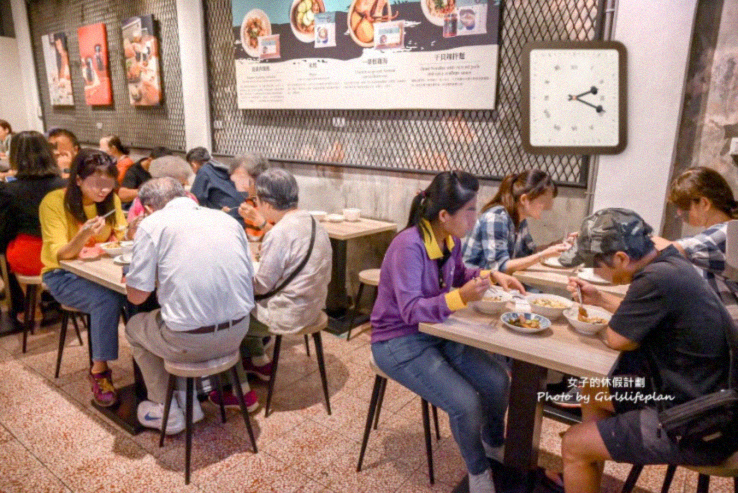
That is 2h19
